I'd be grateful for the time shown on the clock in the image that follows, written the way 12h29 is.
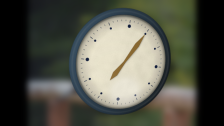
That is 7h05
